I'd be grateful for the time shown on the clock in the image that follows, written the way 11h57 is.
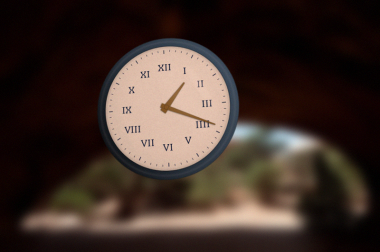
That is 1h19
